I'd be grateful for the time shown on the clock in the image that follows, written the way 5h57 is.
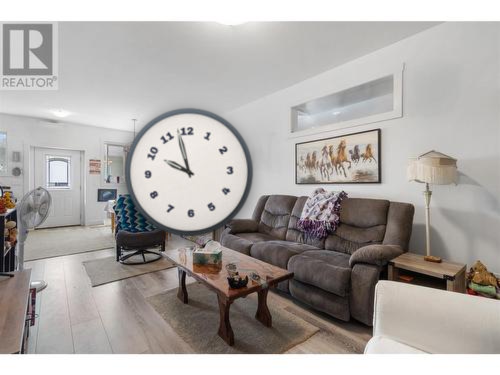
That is 9h58
